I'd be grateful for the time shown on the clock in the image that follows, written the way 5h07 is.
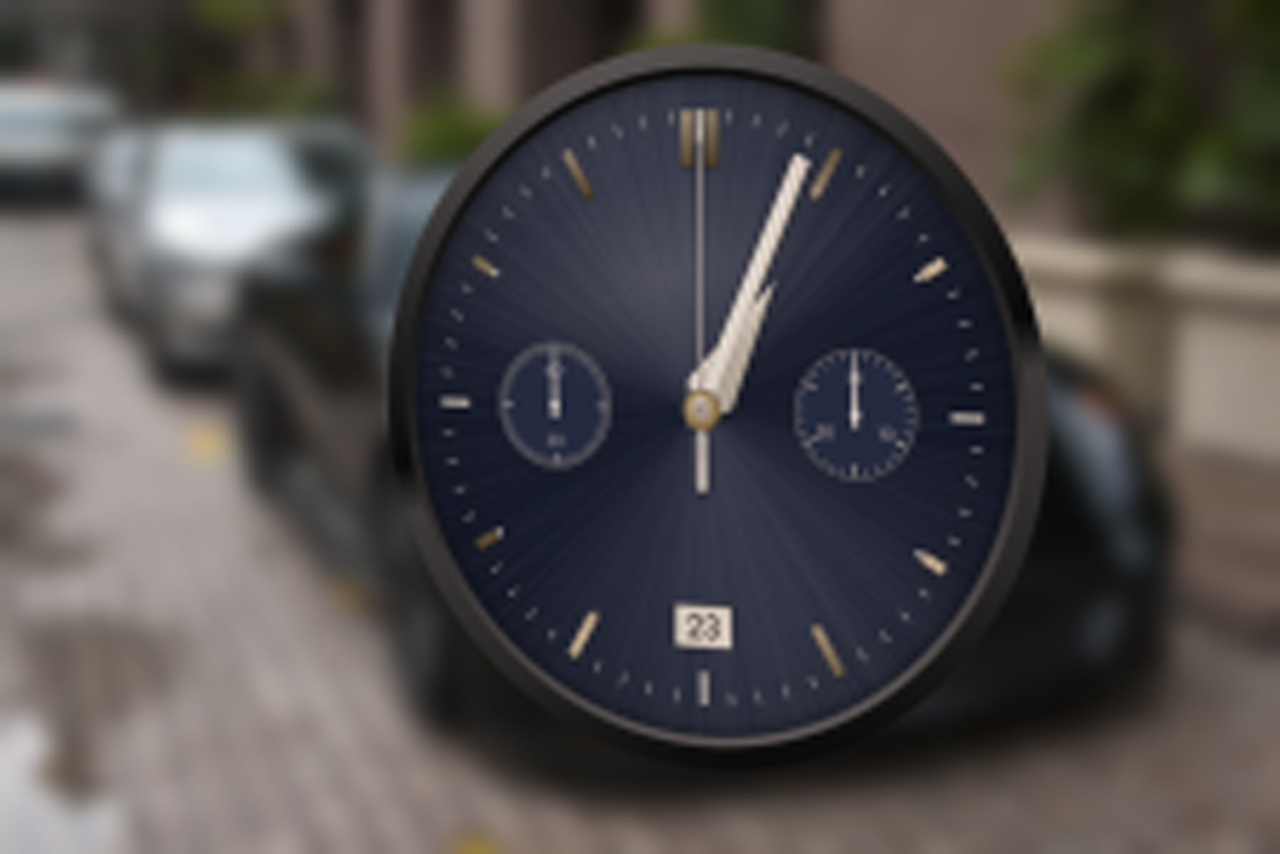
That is 1h04
